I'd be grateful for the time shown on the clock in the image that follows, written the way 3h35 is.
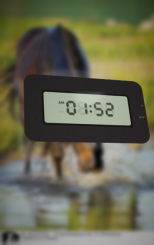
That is 1h52
